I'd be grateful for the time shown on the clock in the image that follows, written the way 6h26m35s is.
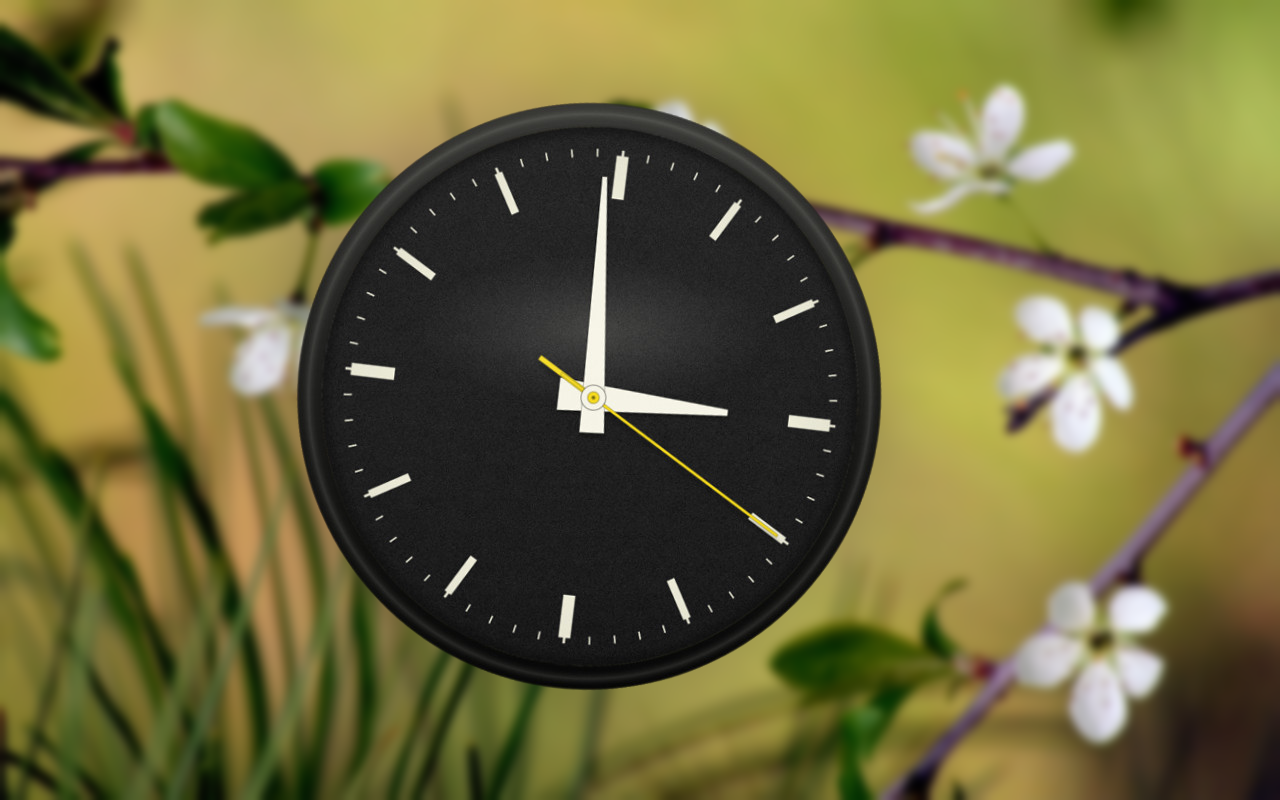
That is 2h59m20s
